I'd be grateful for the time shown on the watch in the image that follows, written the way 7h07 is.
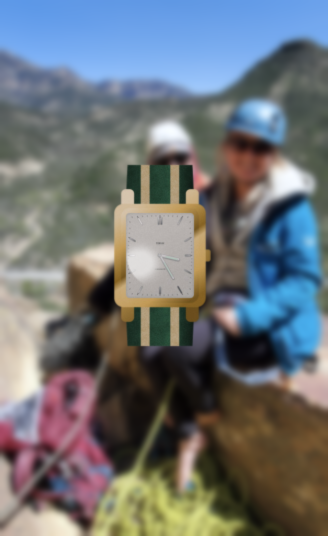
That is 3h25
